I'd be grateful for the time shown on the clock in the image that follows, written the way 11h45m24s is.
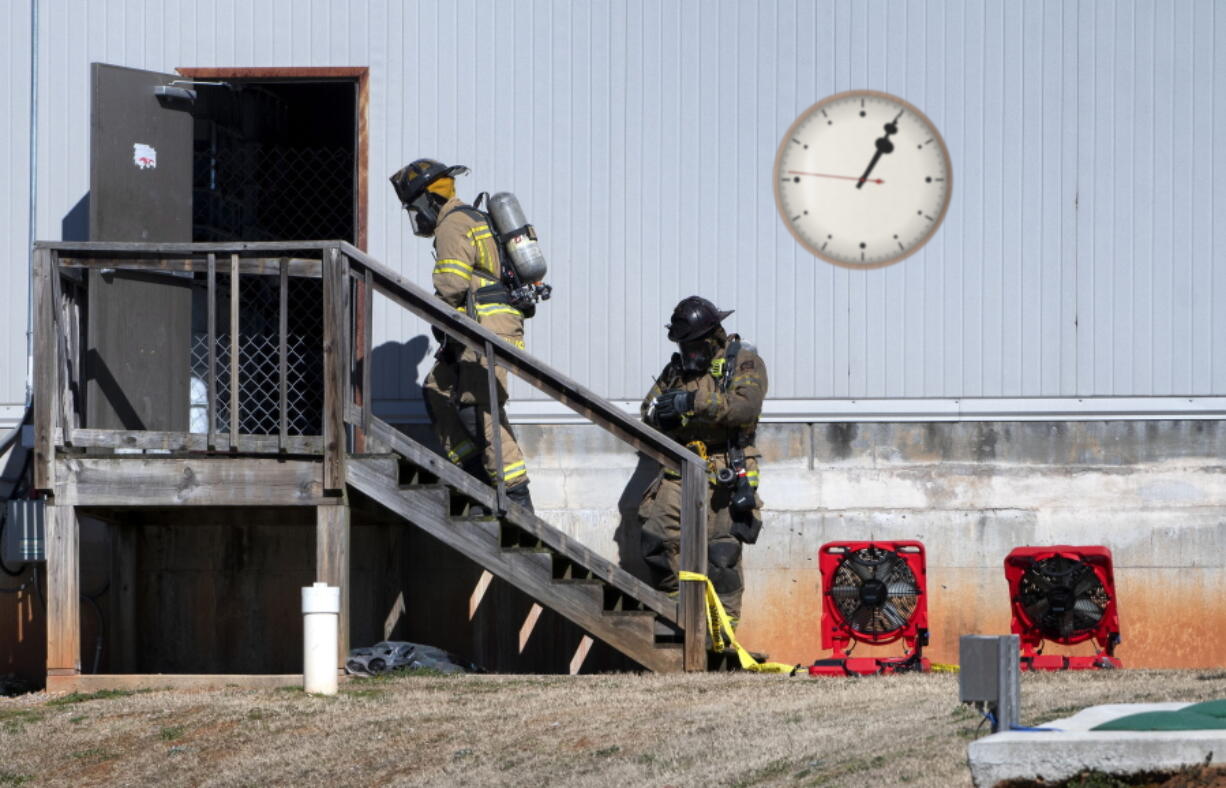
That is 1h04m46s
